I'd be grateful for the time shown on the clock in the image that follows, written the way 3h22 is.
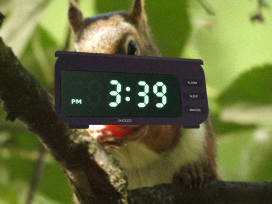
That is 3h39
